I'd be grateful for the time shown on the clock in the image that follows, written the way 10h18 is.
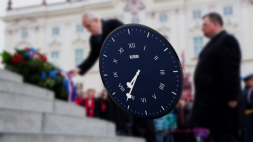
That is 7h36
